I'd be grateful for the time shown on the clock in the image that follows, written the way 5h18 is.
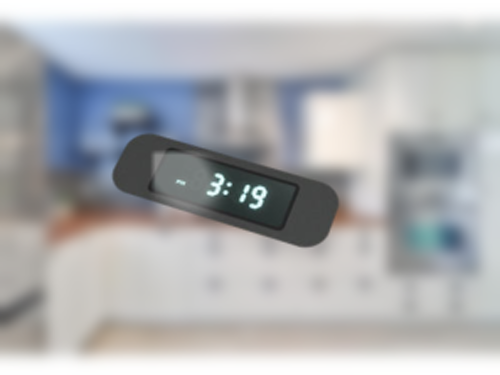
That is 3h19
